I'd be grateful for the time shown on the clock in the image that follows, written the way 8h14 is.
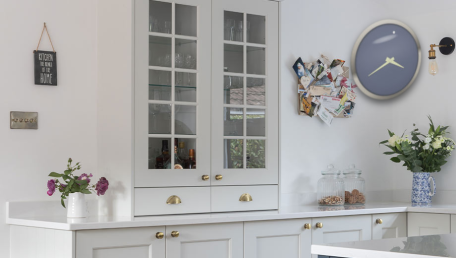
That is 3h39
